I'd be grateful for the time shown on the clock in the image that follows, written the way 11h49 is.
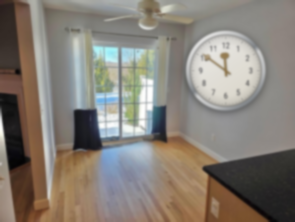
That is 11h51
